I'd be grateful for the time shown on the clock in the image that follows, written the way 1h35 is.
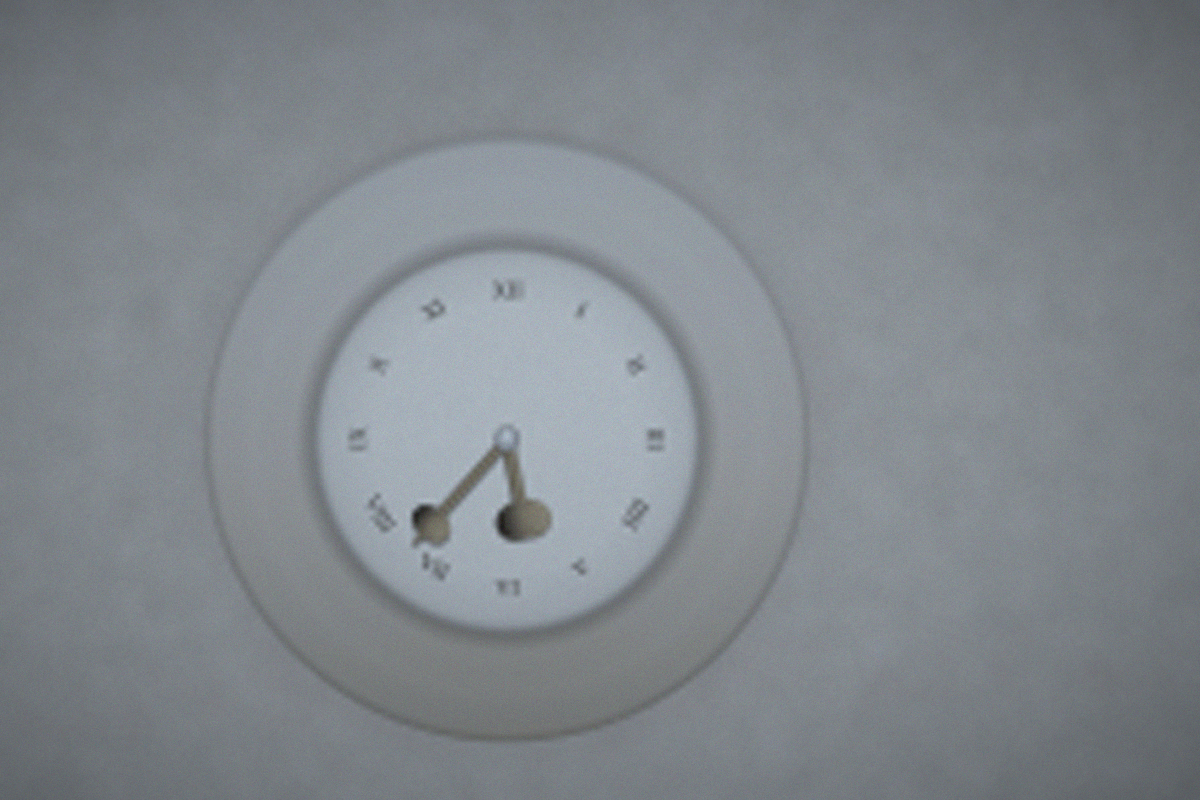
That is 5h37
